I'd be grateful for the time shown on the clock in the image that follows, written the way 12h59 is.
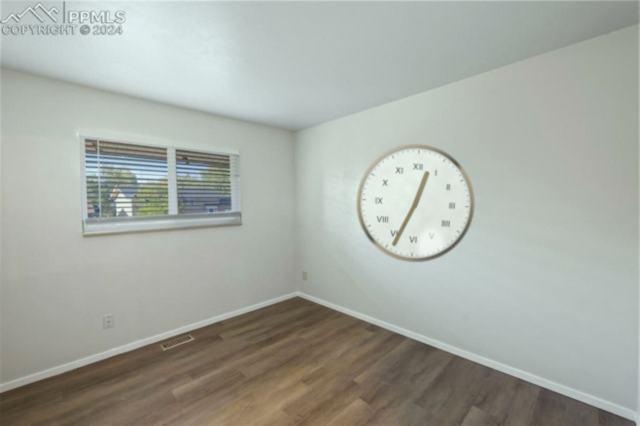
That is 12h34
